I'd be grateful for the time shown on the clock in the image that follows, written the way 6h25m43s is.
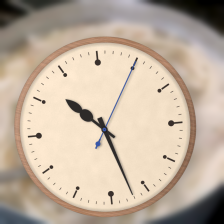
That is 10h27m05s
